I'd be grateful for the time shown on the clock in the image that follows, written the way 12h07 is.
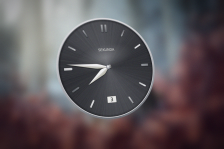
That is 7h46
